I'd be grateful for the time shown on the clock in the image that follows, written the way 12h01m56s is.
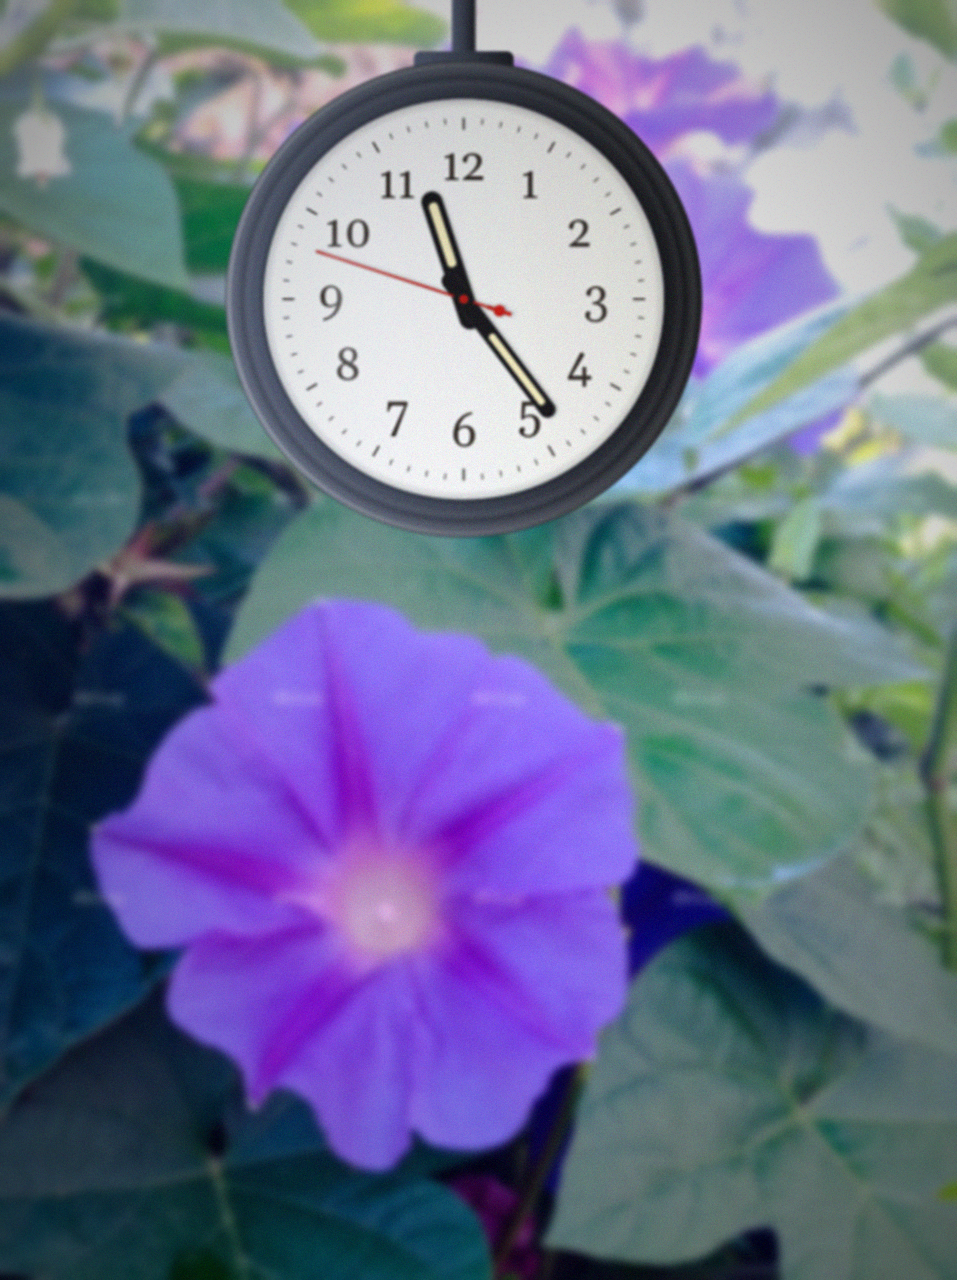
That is 11h23m48s
